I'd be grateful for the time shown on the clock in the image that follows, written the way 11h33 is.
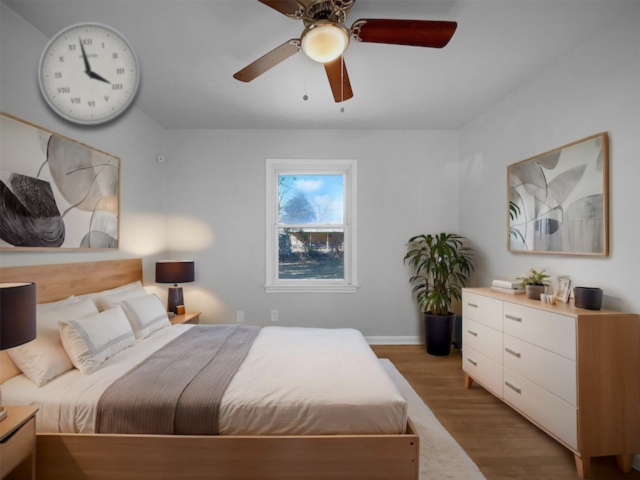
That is 3h58
